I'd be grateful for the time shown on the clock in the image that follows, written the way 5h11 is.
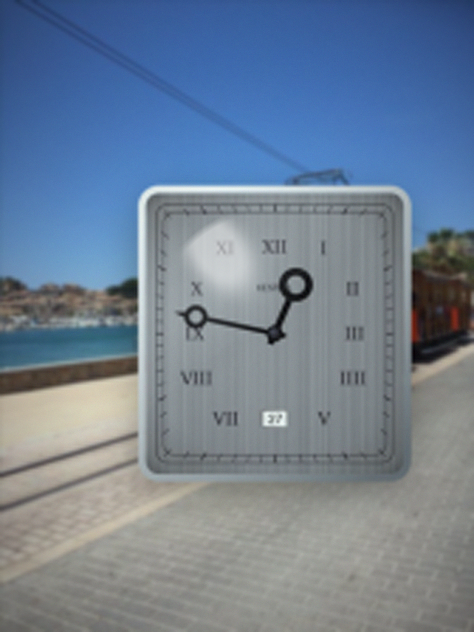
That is 12h47
